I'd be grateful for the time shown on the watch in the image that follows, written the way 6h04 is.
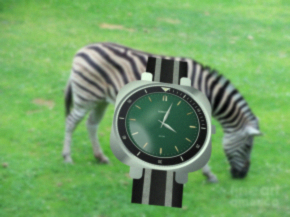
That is 4h03
